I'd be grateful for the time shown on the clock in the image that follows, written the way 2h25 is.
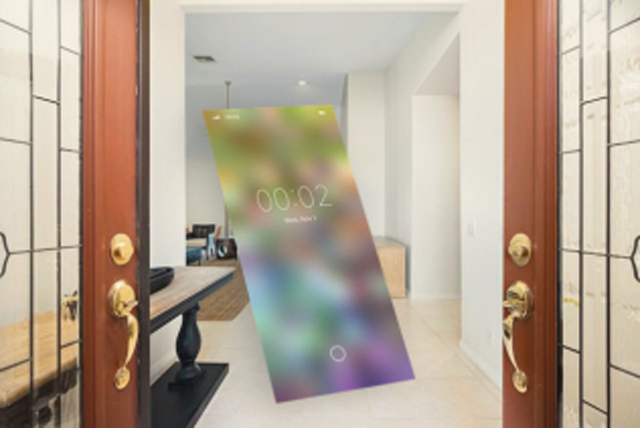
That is 0h02
